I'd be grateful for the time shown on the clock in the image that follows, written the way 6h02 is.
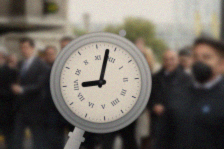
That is 7h58
